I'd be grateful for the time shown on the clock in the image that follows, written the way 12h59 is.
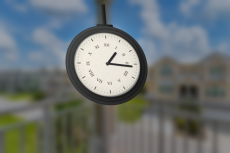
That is 1h16
